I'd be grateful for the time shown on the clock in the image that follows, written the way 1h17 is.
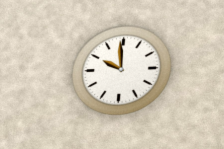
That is 9h59
